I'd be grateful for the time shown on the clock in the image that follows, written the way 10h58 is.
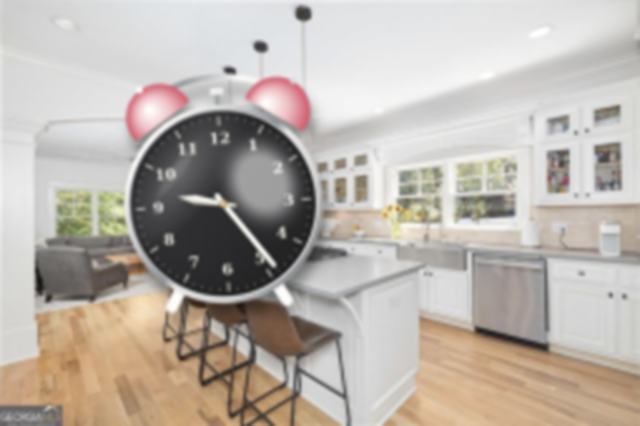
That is 9h24
